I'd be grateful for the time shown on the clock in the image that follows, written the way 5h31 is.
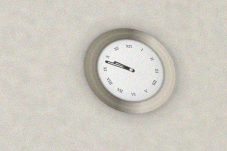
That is 9h48
